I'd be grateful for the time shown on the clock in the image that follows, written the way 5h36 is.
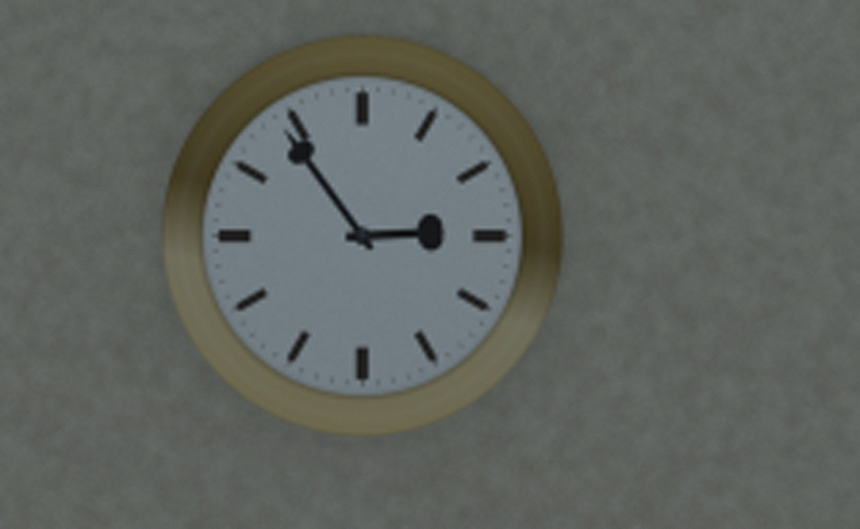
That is 2h54
